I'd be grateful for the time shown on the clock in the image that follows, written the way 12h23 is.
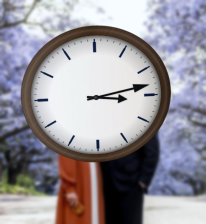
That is 3h13
